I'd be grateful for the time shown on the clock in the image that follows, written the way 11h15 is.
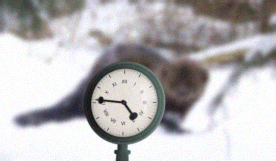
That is 4h46
